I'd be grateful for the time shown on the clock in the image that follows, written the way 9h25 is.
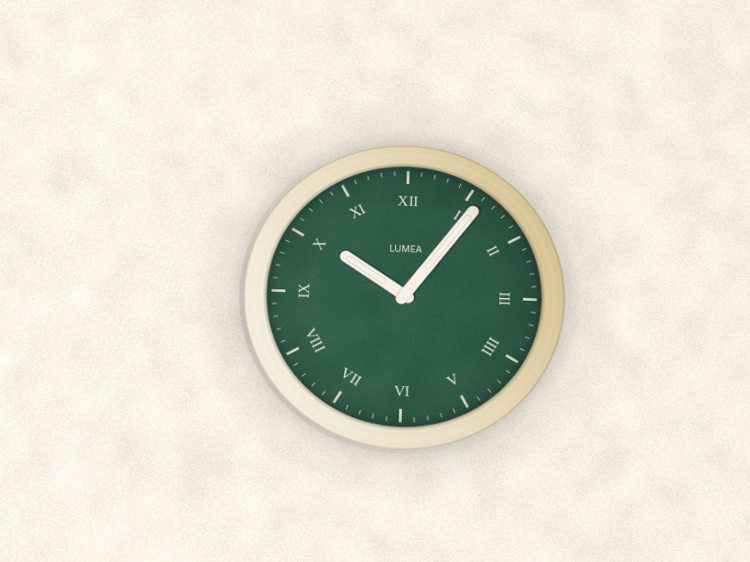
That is 10h06
